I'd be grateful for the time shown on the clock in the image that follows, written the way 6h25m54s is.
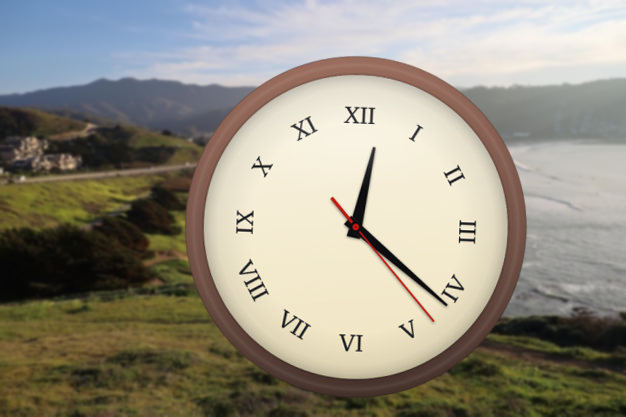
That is 12h21m23s
